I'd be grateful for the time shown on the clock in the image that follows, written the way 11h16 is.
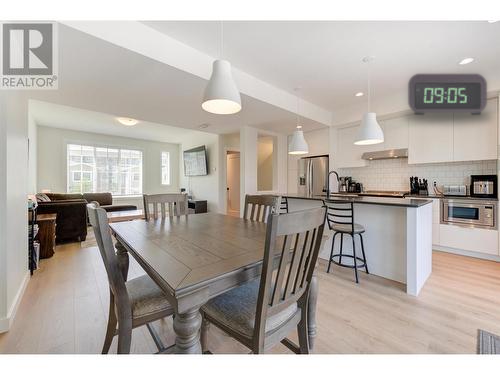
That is 9h05
